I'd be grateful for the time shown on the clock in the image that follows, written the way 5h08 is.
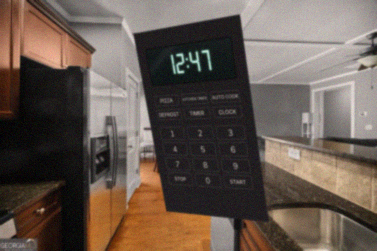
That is 12h47
